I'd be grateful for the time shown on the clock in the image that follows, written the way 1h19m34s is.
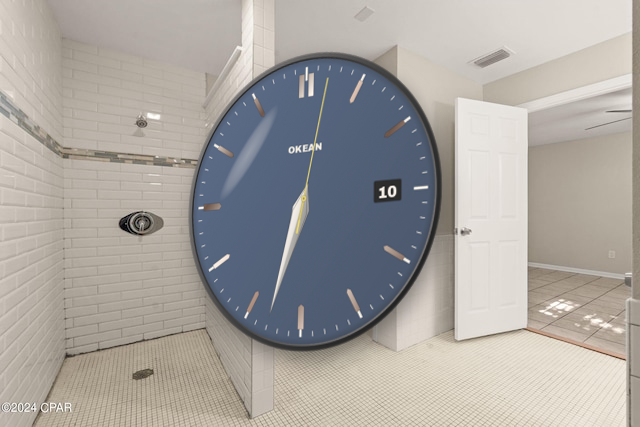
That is 6h33m02s
